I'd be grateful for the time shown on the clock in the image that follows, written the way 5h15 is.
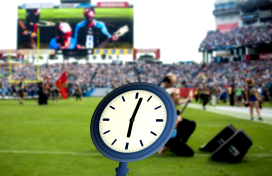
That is 6h02
